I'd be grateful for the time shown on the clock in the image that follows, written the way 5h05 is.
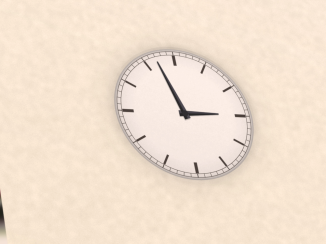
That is 2h57
